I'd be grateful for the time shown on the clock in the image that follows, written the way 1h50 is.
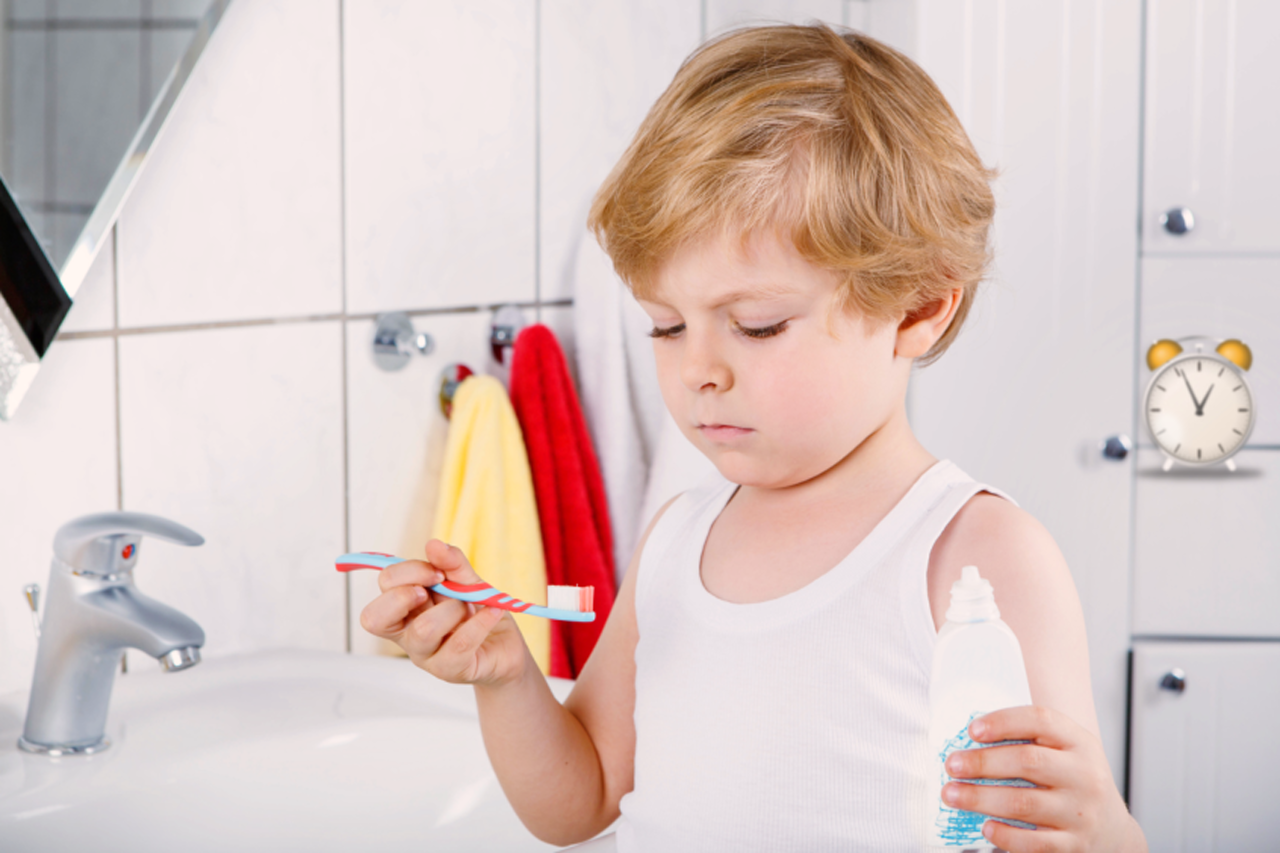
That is 12h56
